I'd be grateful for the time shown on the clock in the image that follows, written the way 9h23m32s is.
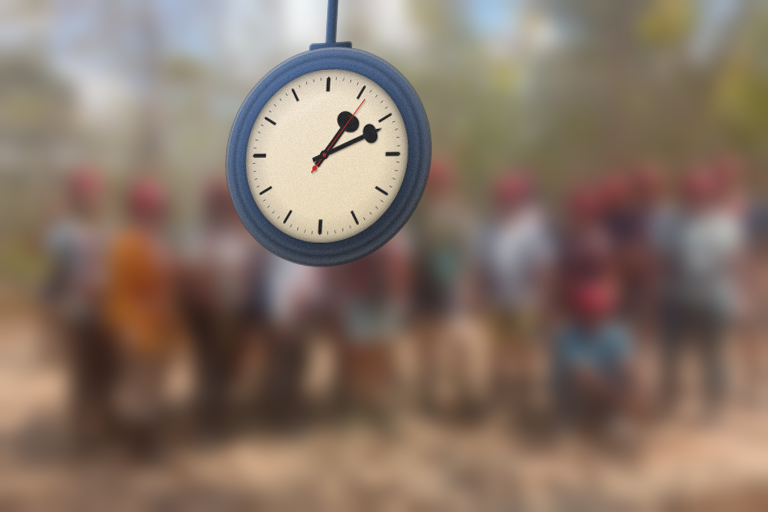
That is 1h11m06s
